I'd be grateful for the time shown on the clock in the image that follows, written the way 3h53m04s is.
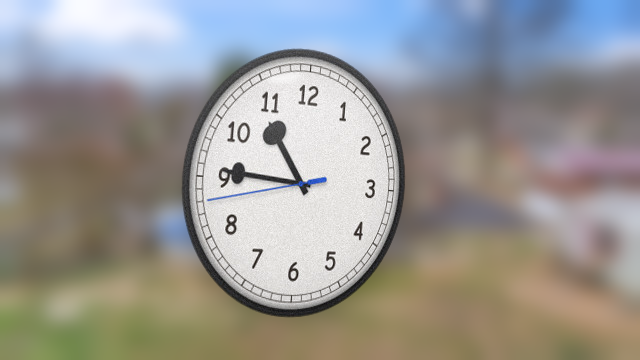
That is 10h45m43s
